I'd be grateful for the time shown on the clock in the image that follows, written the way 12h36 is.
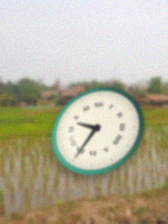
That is 9h35
